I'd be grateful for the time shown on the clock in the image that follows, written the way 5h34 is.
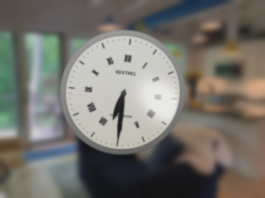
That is 6h30
